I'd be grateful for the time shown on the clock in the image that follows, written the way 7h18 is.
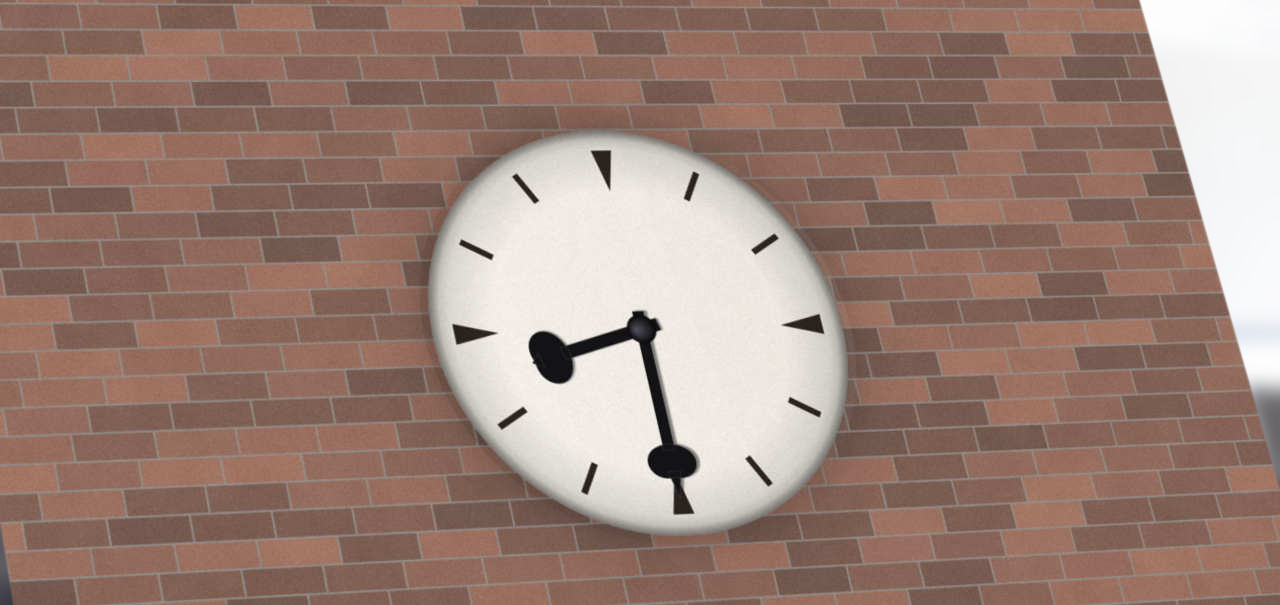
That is 8h30
